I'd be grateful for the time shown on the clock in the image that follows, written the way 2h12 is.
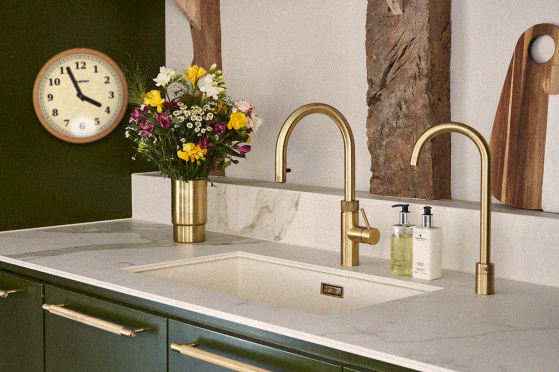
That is 3h56
